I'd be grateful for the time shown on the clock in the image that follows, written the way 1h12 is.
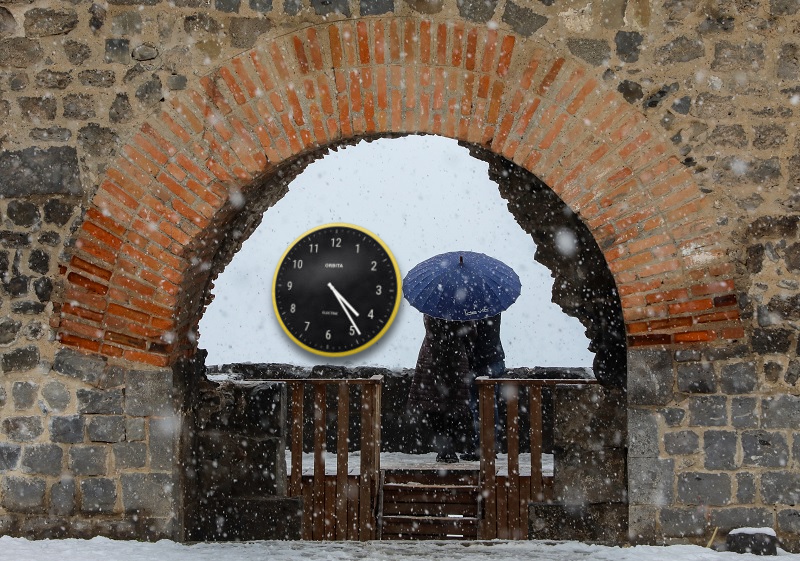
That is 4h24
